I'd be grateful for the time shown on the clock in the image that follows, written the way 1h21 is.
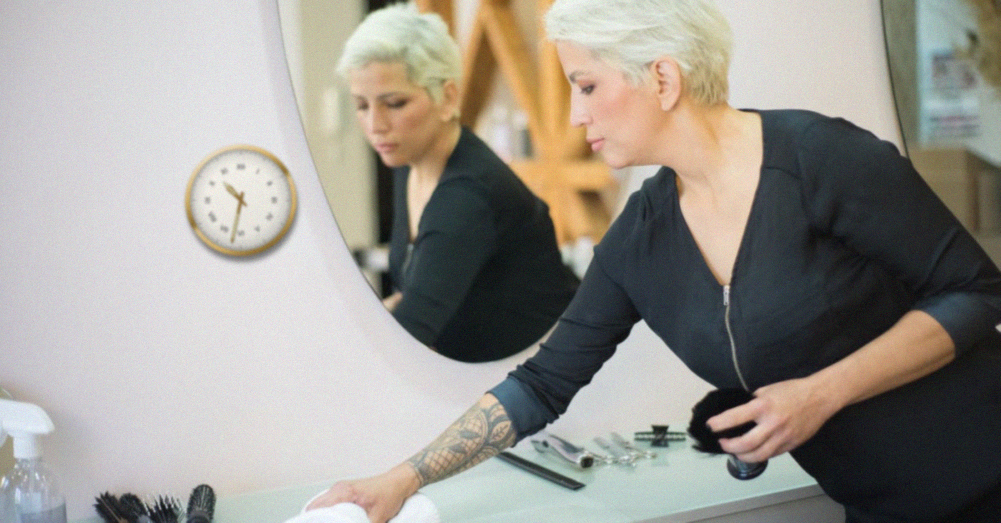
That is 10h32
